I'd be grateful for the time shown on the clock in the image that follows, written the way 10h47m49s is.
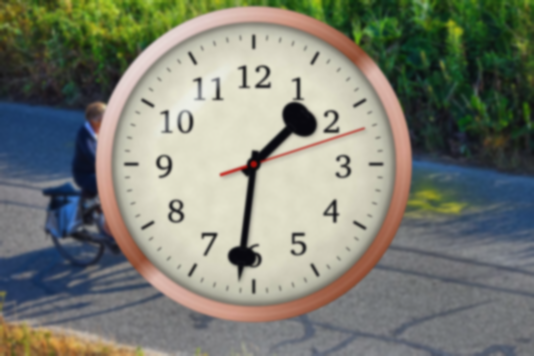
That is 1h31m12s
